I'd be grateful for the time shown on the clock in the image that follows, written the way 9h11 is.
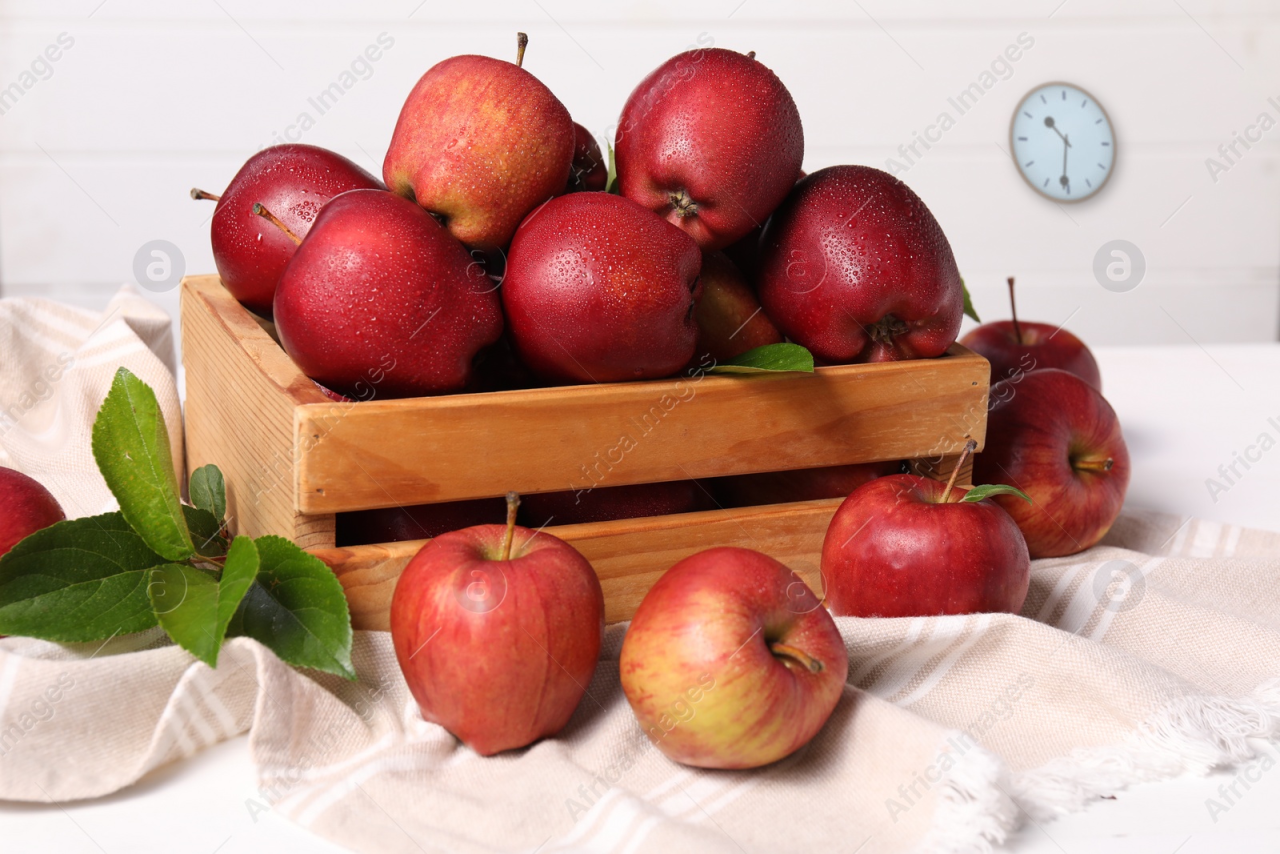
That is 10h31
